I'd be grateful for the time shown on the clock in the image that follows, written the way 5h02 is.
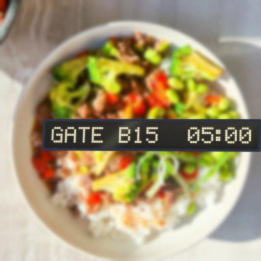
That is 5h00
